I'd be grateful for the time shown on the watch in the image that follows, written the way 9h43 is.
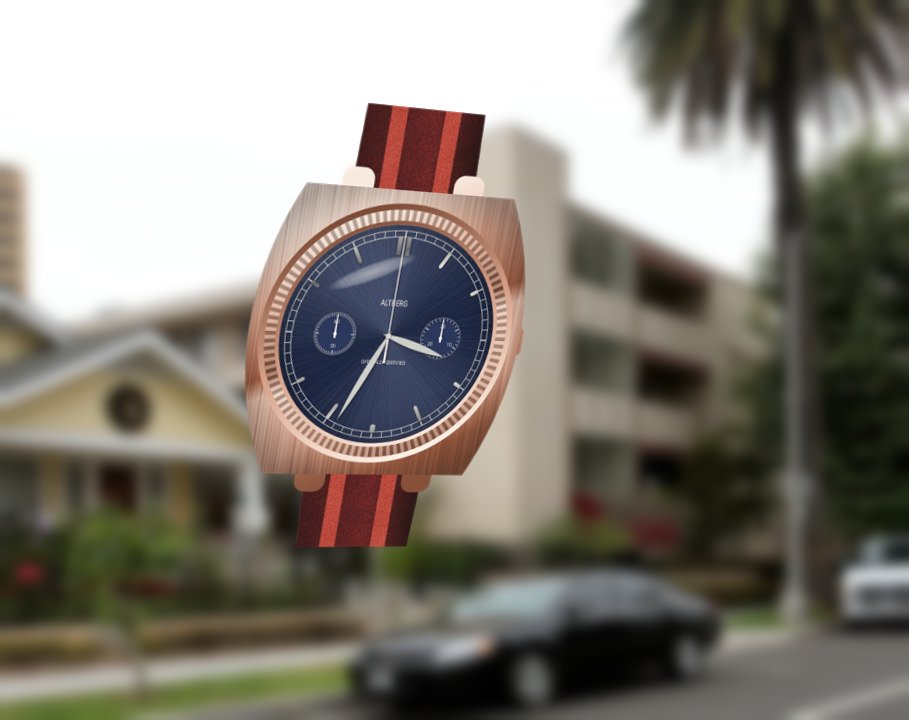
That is 3h34
